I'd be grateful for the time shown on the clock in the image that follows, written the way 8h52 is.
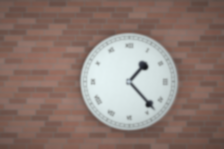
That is 1h23
